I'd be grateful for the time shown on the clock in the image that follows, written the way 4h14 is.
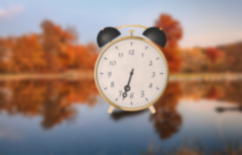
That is 6h33
